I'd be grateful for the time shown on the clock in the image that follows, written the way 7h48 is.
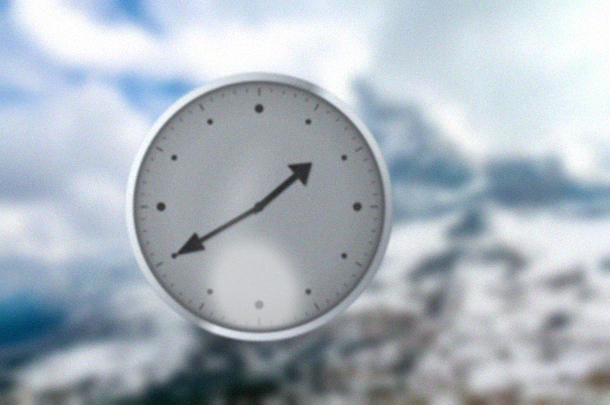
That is 1h40
